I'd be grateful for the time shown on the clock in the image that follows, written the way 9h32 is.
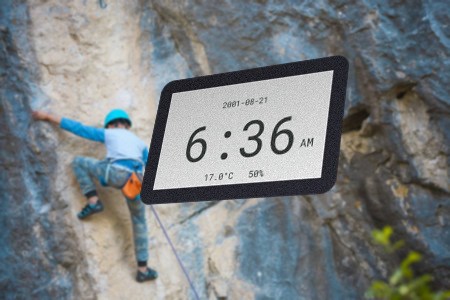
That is 6h36
